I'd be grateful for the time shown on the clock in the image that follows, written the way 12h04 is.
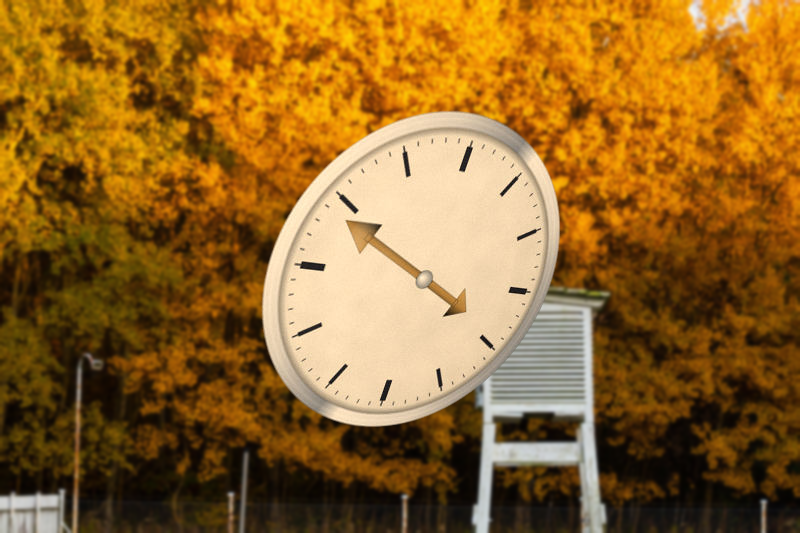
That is 3h49
